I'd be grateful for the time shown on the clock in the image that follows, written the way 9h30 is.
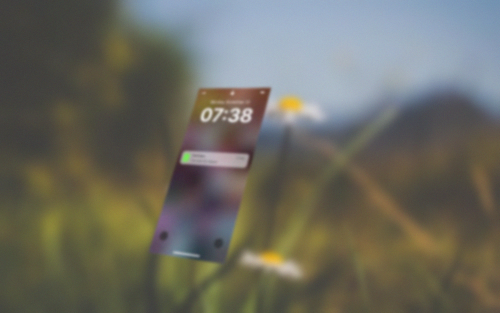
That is 7h38
